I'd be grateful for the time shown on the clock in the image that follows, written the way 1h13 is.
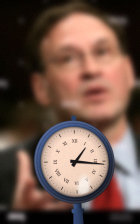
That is 1h16
